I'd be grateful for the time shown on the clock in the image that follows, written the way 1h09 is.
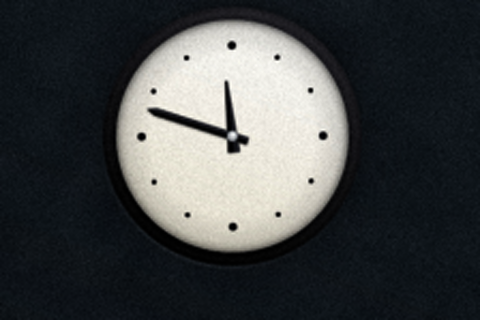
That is 11h48
